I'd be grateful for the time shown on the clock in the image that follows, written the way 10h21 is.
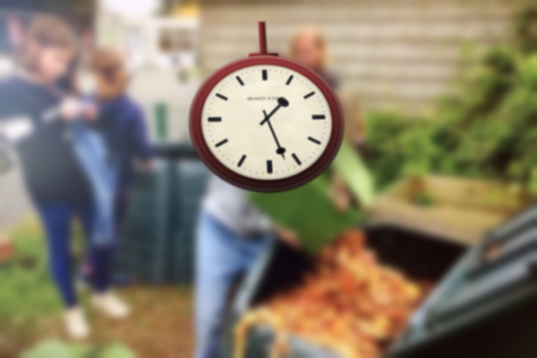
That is 1h27
